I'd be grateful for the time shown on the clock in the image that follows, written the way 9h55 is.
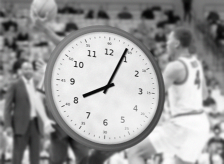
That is 8h04
